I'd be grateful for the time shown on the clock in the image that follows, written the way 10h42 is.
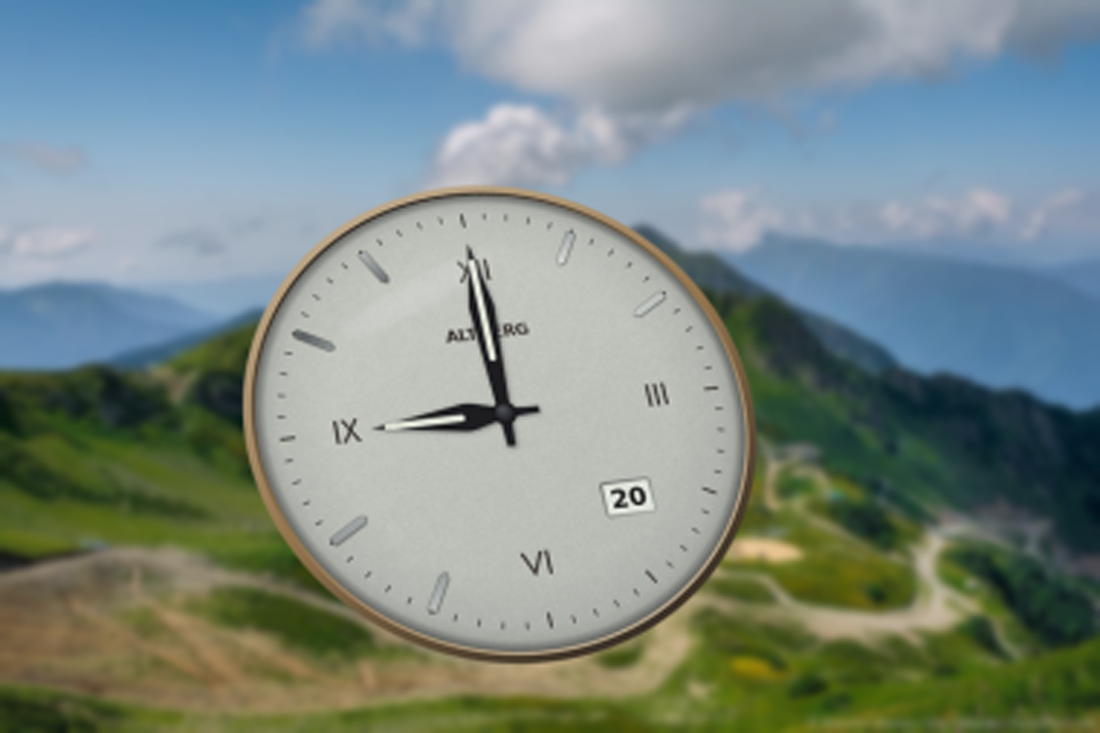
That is 9h00
